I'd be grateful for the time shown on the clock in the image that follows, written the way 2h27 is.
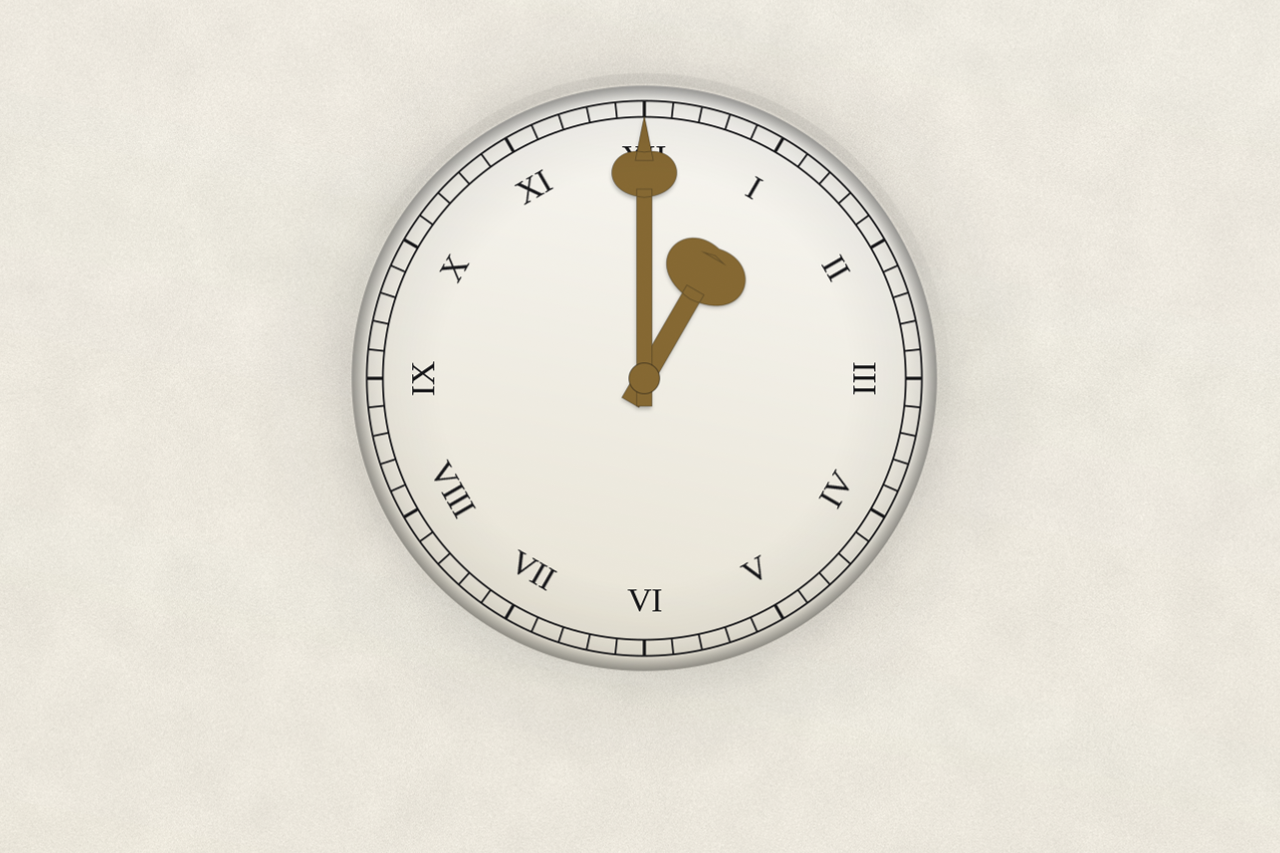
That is 1h00
